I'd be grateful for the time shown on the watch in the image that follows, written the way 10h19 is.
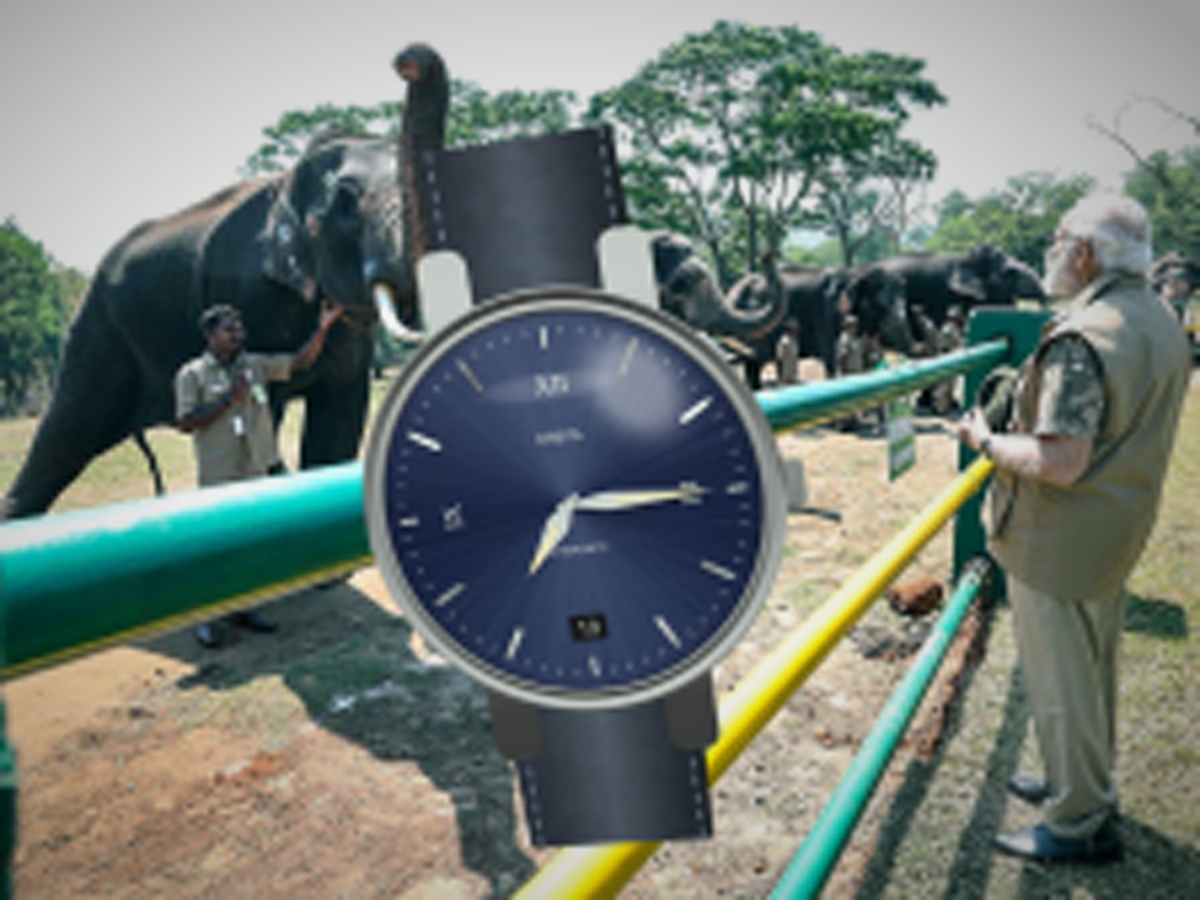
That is 7h15
